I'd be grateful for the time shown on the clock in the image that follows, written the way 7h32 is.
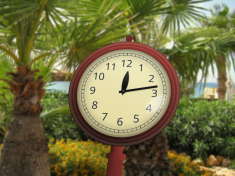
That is 12h13
